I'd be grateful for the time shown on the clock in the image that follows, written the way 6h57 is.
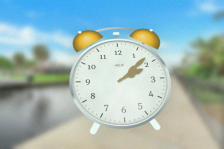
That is 2h08
